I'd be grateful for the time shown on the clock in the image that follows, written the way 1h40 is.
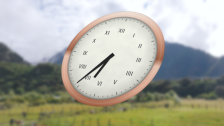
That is 6h36
